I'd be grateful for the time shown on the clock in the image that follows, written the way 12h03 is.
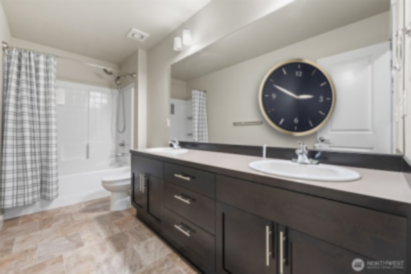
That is 2h49
